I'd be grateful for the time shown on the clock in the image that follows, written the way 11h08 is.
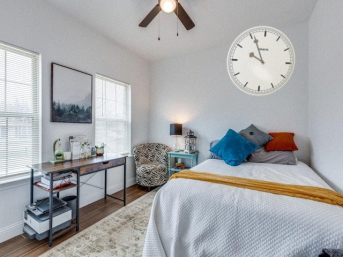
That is 9h56
